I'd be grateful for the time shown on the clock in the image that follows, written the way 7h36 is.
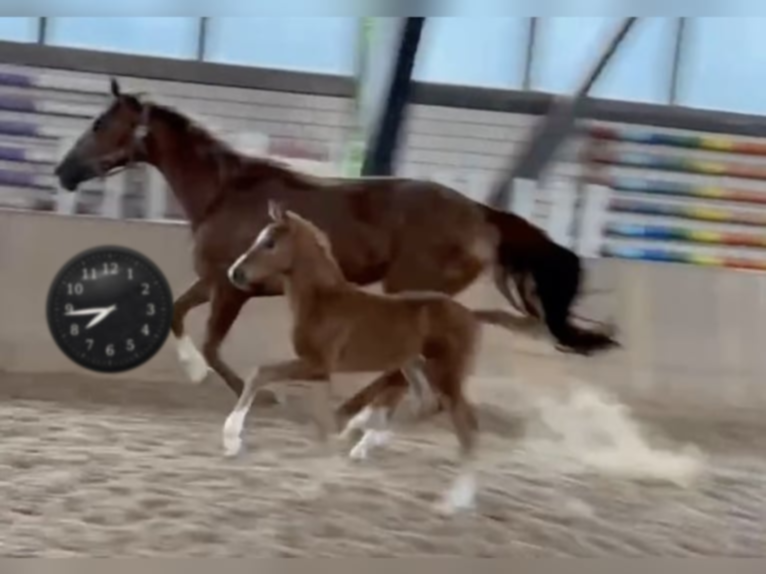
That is 7h44
